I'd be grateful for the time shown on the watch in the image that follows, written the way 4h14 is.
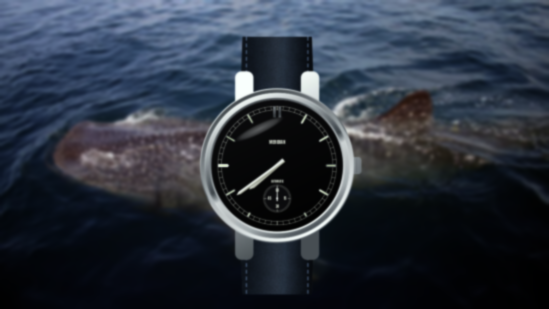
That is 7h39
